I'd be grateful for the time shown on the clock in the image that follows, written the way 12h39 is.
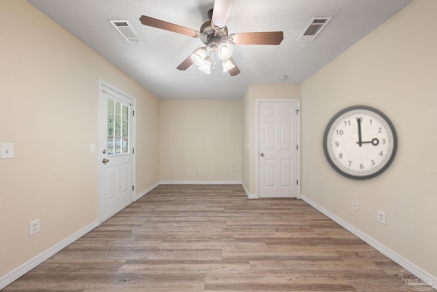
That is 3h00
